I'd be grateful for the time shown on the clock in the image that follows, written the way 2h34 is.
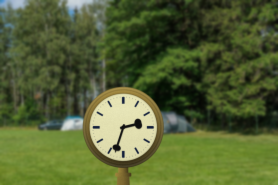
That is 2h33
